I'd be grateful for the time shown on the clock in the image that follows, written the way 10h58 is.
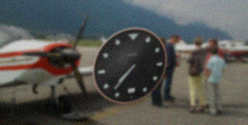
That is 7h37
